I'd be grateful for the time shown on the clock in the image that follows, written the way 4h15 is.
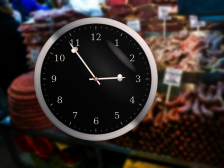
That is 2h54
